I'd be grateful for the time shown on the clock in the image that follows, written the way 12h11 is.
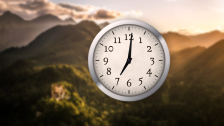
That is 7h01
